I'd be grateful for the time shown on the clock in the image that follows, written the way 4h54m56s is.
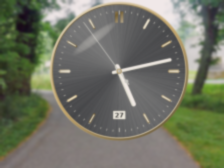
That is 5h12m54s
